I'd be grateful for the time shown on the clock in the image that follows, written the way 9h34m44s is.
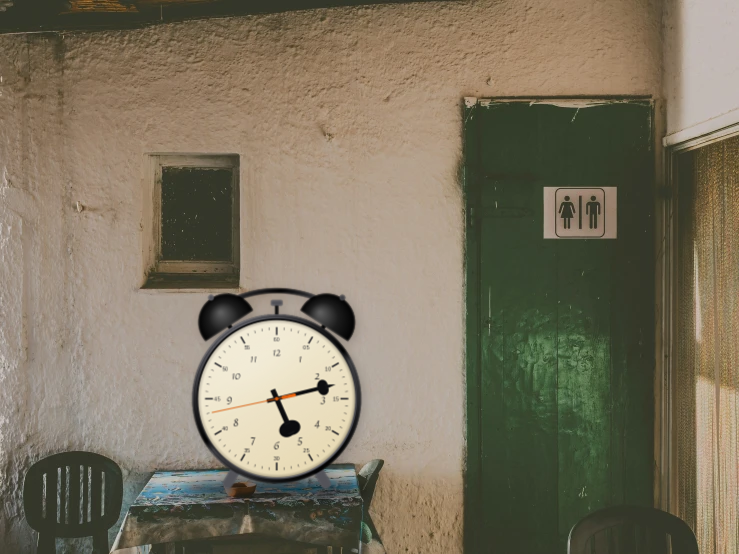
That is 5h12m43s
